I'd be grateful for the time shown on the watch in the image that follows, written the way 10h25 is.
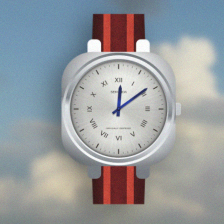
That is 12h09
